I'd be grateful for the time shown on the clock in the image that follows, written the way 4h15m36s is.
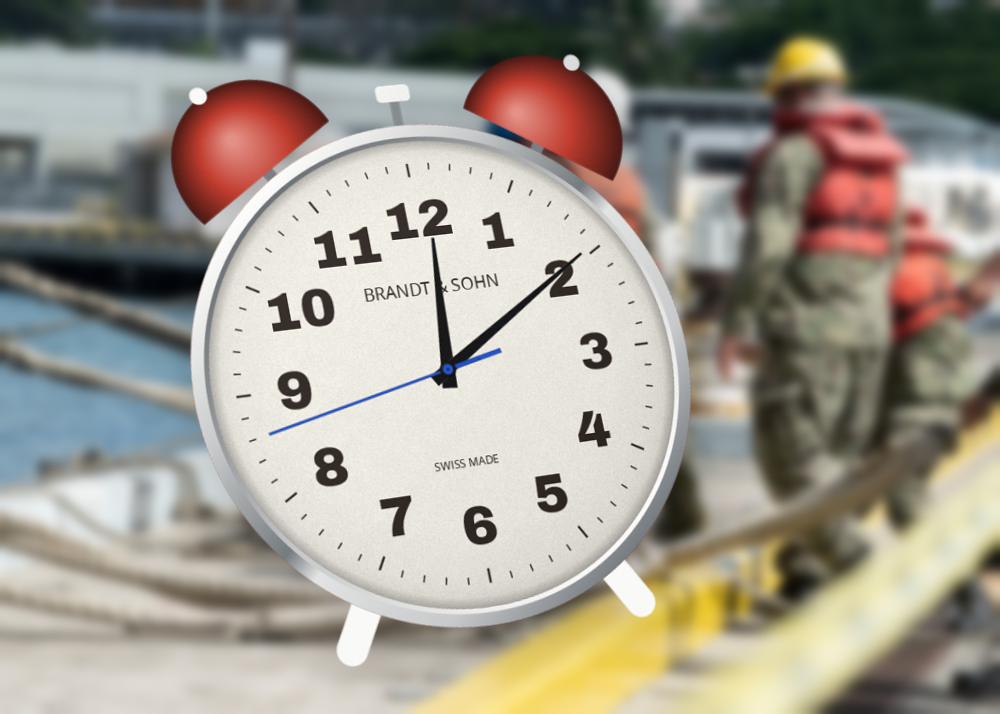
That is 12h09m43s
